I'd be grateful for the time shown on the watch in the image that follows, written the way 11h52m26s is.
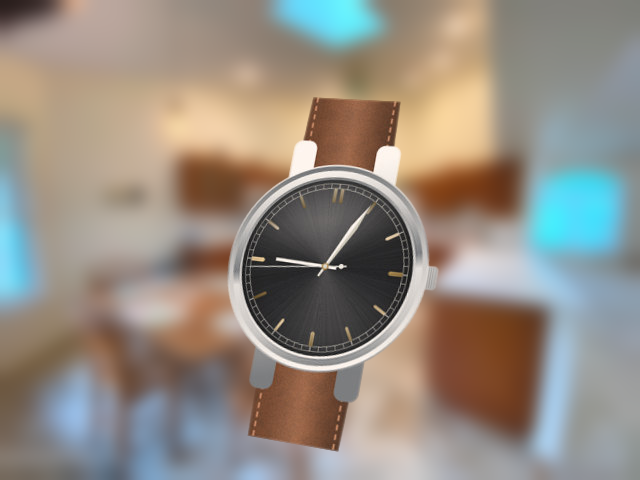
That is 9h04m44s
